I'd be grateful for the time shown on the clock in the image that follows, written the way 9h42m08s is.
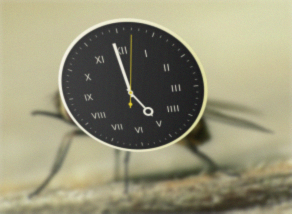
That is 4h59m02s
